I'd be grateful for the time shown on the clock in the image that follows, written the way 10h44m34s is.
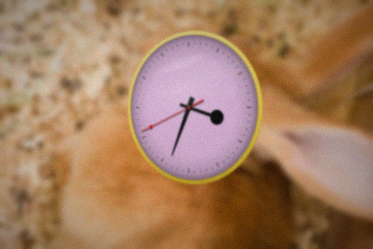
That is 3h33m41s
